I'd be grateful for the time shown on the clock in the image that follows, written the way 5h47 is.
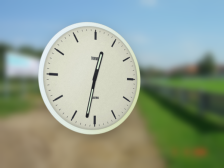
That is 12h32
